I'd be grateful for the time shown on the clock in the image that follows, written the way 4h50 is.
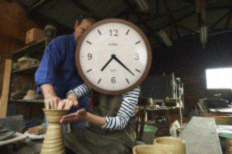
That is 7h22
